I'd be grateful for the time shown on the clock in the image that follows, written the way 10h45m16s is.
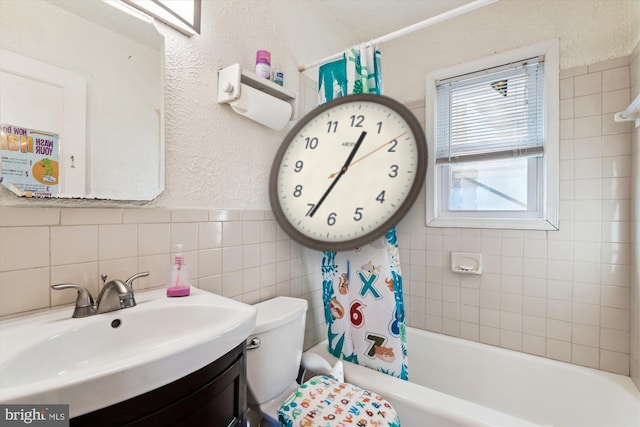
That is 12h34m09s
